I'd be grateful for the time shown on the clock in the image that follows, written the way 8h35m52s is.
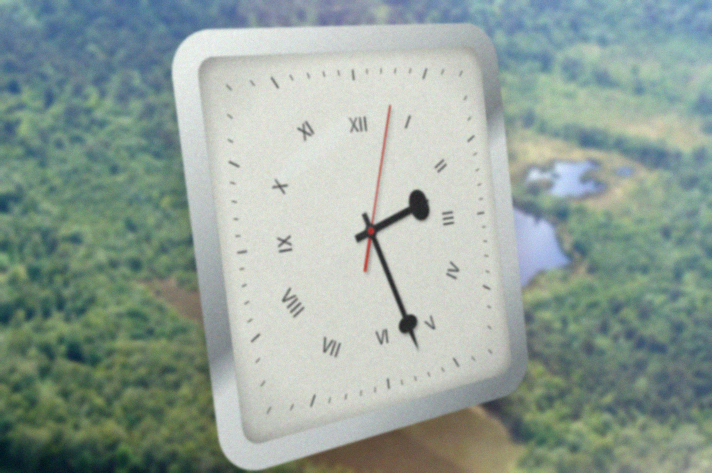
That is 2h27m03s
